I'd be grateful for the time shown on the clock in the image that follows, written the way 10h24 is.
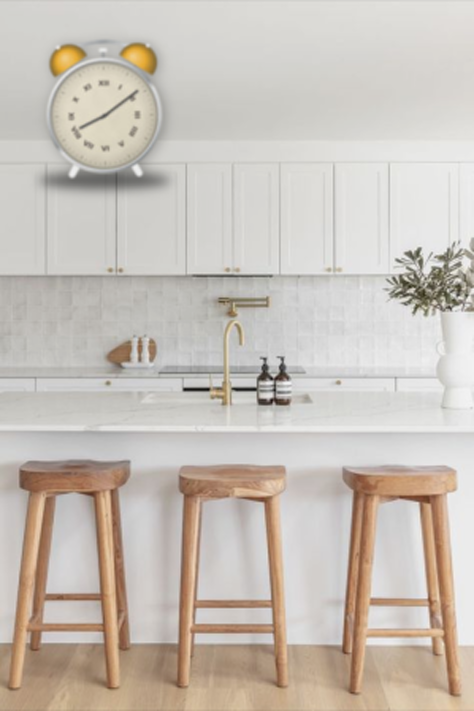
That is 8h09
